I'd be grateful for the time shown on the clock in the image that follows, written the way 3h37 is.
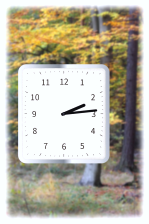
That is 2h14
